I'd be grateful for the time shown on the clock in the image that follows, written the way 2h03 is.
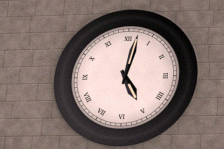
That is 5h02
